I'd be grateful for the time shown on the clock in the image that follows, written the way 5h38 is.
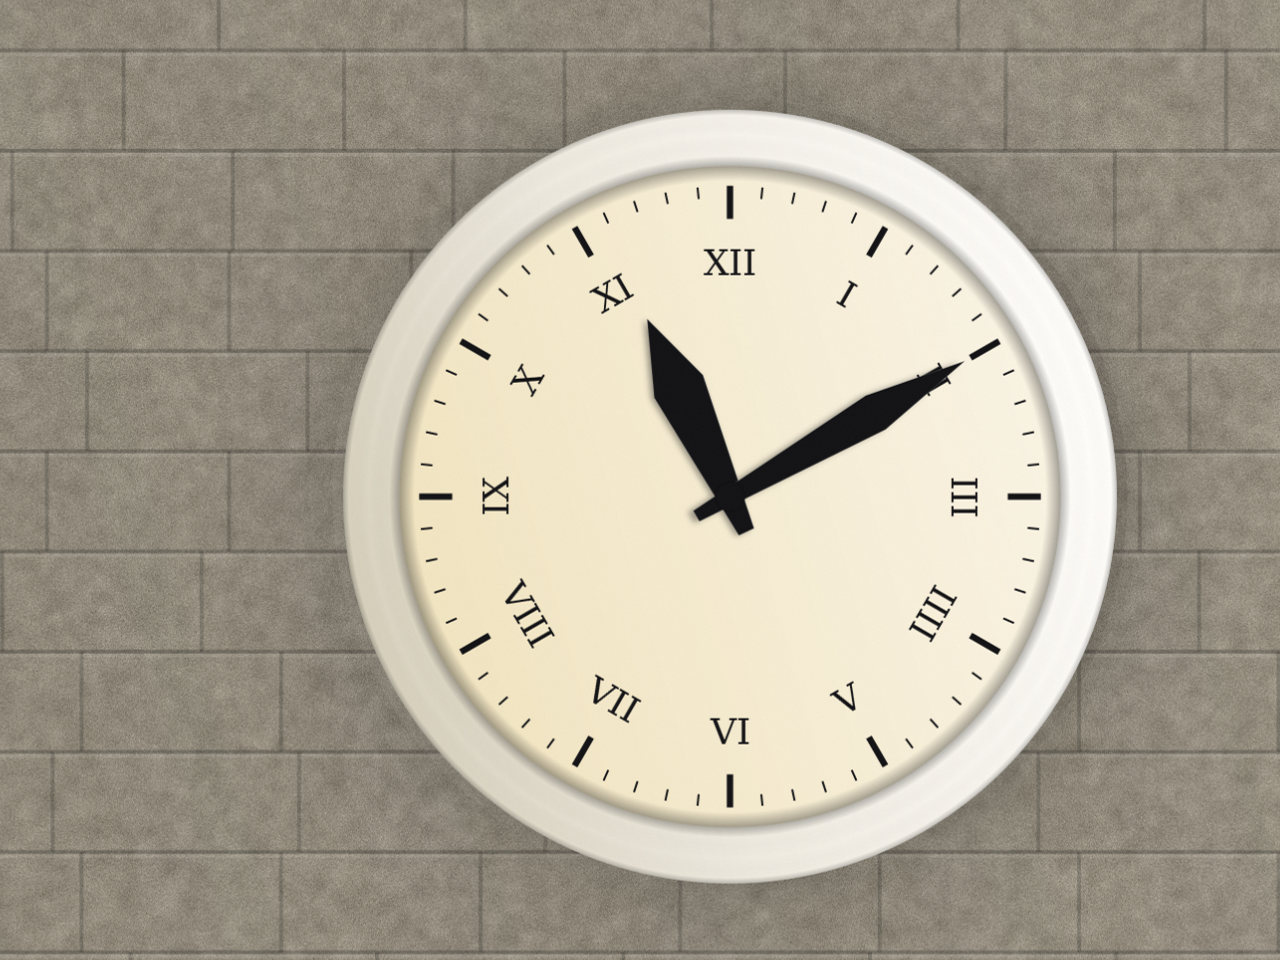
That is 11h10
